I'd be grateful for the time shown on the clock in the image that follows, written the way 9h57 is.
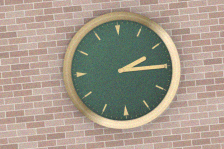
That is 2h15
